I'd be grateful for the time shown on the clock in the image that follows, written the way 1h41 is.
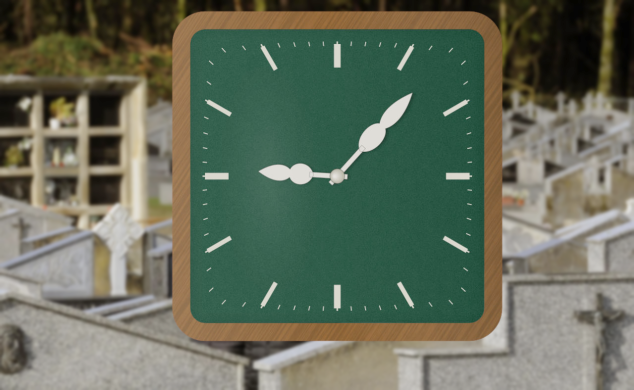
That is 9h07
